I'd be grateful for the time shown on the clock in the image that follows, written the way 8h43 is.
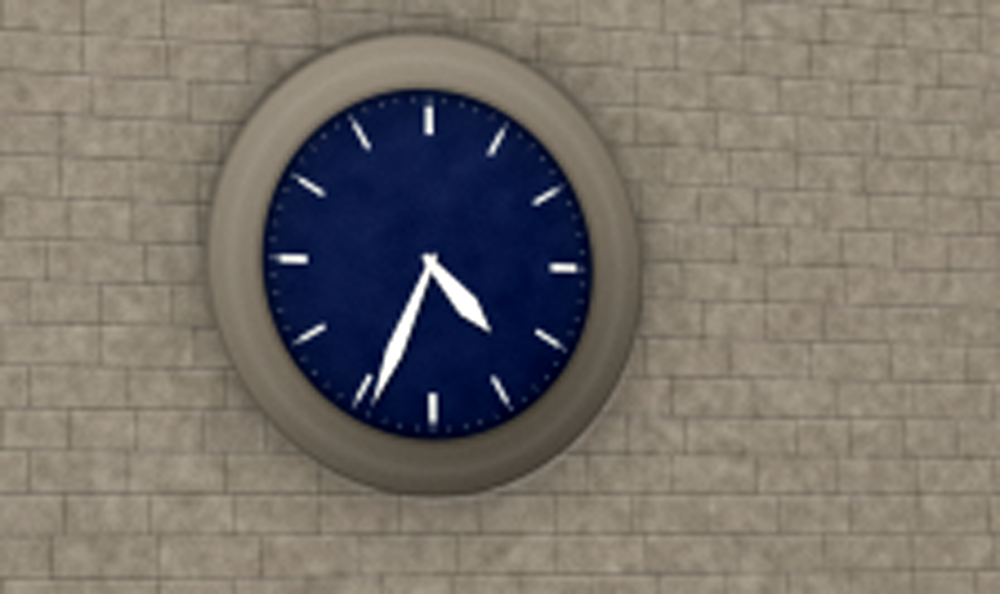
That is 4h34
